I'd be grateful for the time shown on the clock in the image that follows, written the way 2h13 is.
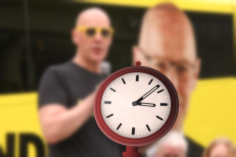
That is 3h08
